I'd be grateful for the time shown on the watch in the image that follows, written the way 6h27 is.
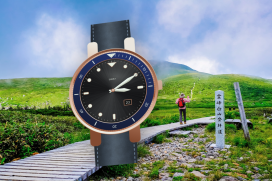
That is 3h10
